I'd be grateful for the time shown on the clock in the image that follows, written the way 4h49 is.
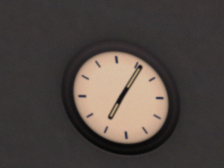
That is 7h06
